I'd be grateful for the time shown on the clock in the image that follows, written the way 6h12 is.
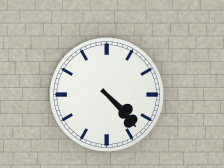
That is 4h23
